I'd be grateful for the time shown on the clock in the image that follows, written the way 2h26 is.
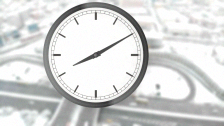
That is 8h10
